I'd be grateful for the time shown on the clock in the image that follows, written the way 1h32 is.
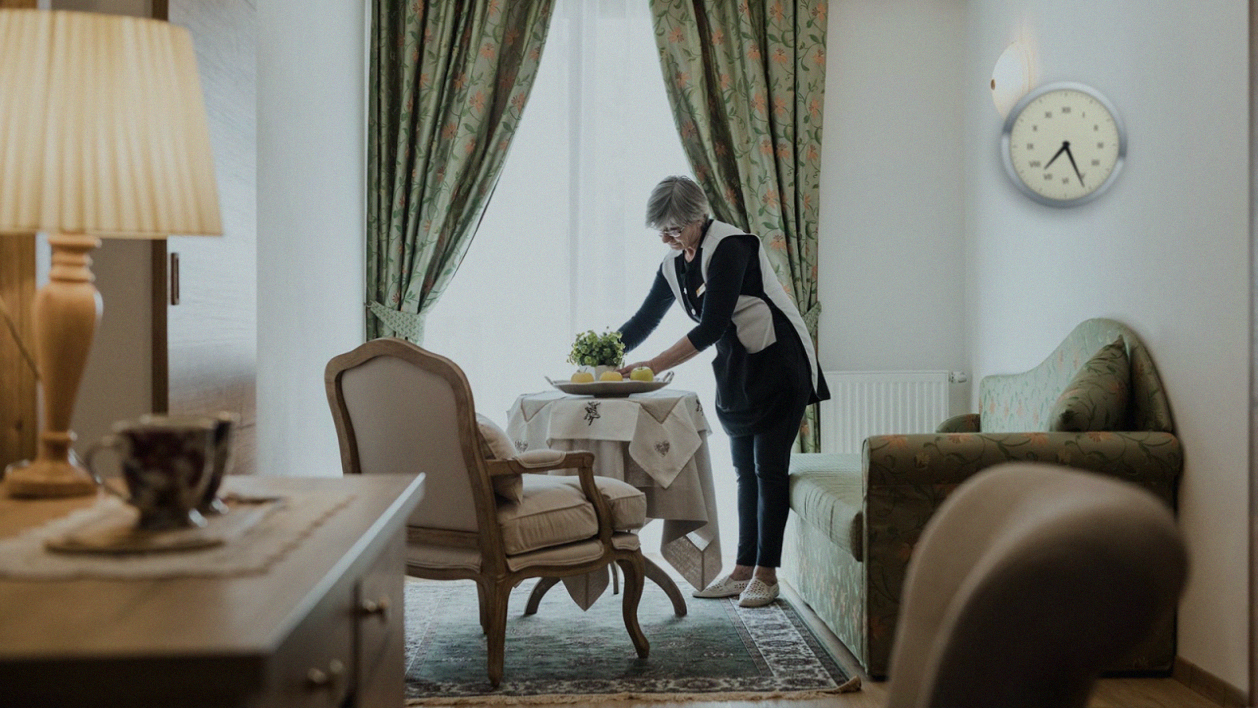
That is 7h26
